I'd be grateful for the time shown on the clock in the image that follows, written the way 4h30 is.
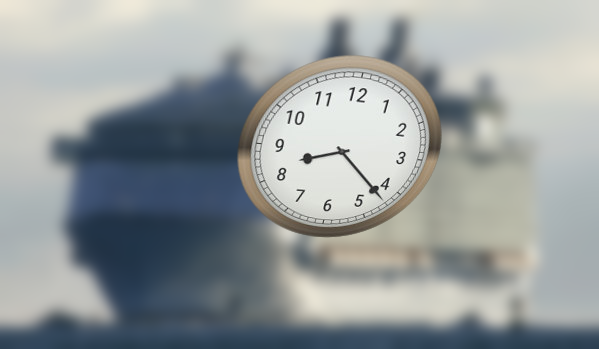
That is 8h22
